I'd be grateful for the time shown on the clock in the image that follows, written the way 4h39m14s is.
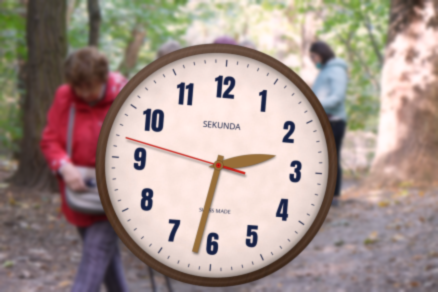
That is 2h31m47s
